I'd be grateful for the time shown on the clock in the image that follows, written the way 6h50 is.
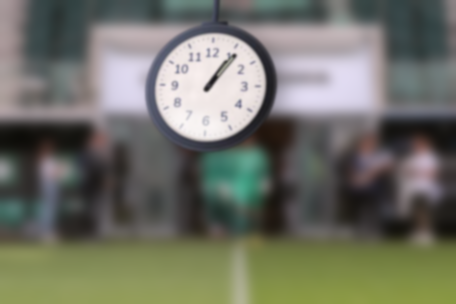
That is 1h06
